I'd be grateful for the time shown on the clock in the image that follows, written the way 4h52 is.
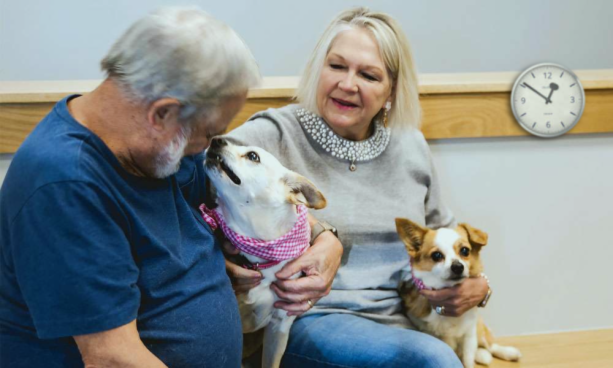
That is 12h51
